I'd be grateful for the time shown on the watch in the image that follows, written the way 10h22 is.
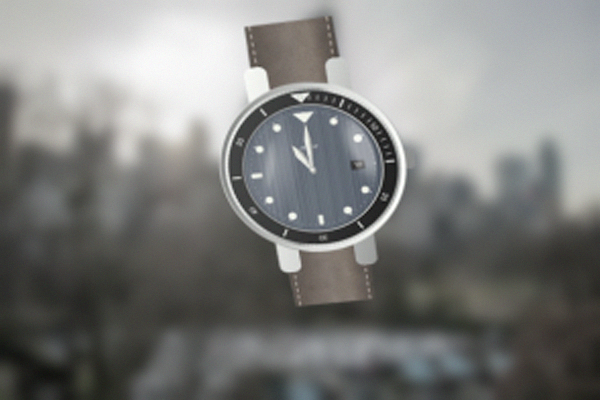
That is 11h00
